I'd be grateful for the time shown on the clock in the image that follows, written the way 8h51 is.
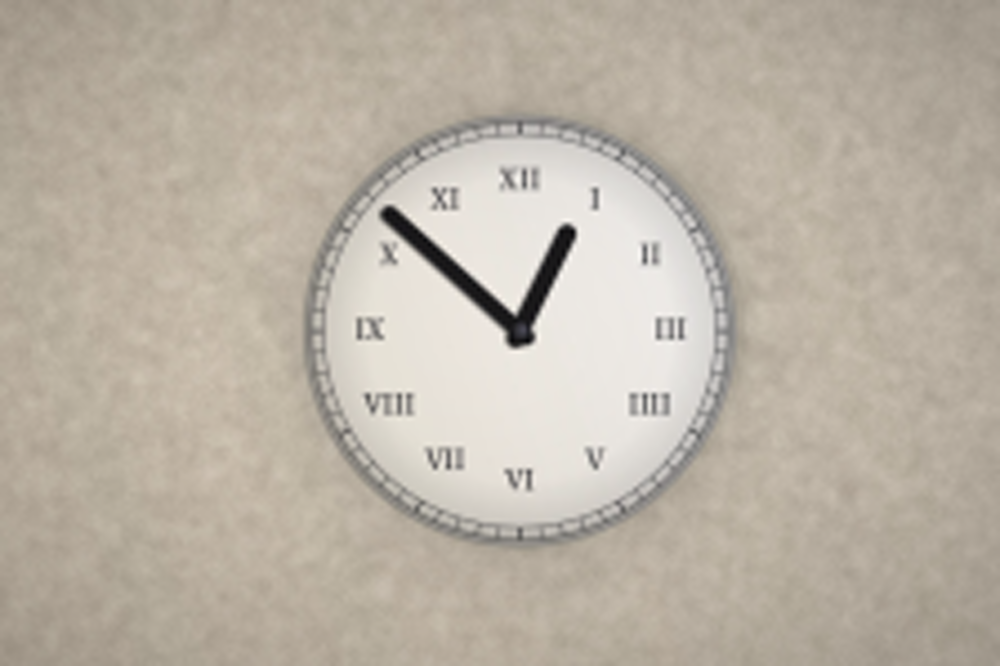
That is 12h52
